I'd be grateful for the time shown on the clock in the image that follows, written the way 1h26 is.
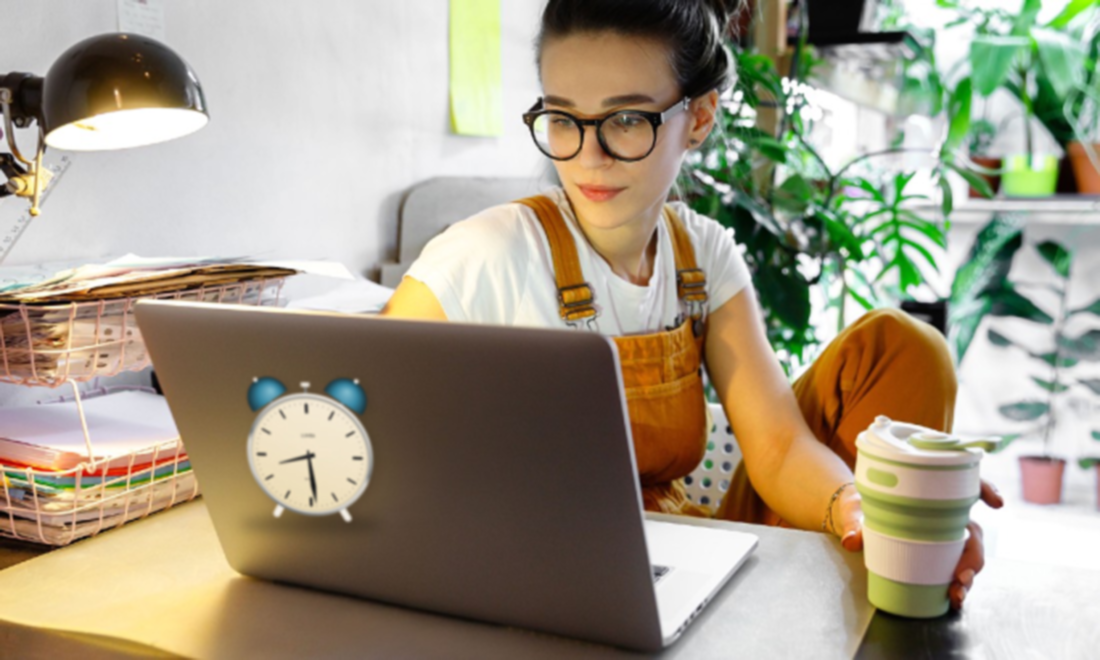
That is 8h29
